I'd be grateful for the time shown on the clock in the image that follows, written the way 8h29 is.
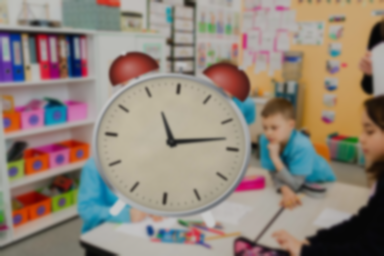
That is 11h13
